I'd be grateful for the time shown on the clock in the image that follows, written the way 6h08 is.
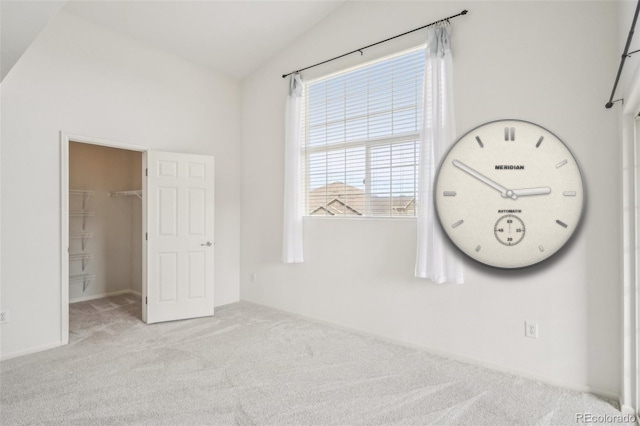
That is 2h50
